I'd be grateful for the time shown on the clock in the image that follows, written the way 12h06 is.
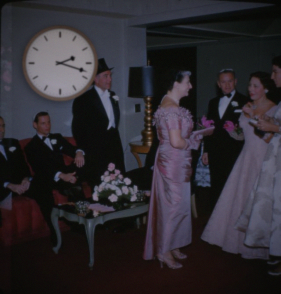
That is 2h18
